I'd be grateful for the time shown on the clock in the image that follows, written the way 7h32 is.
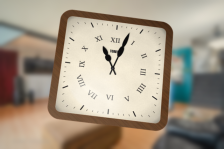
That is 11h03
